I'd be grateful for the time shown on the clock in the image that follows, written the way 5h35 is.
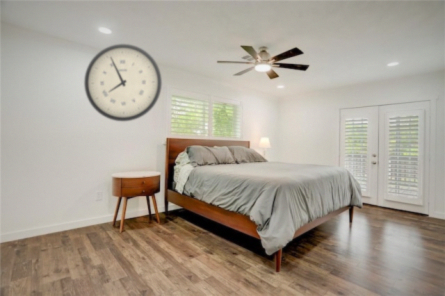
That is 7h56
